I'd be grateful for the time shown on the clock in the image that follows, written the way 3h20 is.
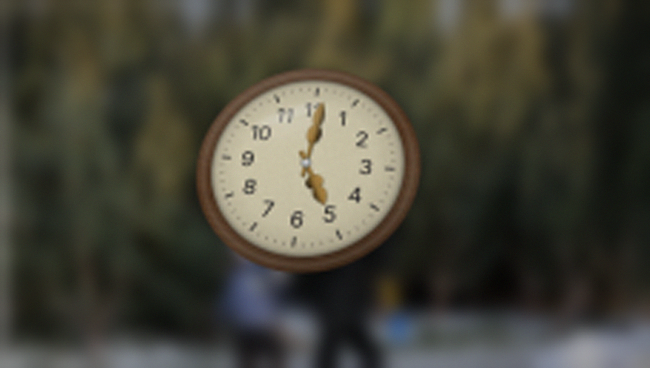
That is 5h01
